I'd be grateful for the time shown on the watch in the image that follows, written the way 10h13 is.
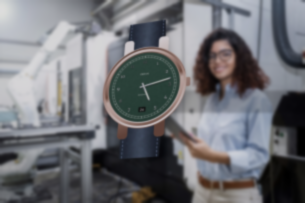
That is 5h13
